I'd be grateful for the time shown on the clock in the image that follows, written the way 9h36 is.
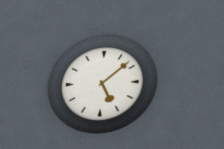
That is 5h08
